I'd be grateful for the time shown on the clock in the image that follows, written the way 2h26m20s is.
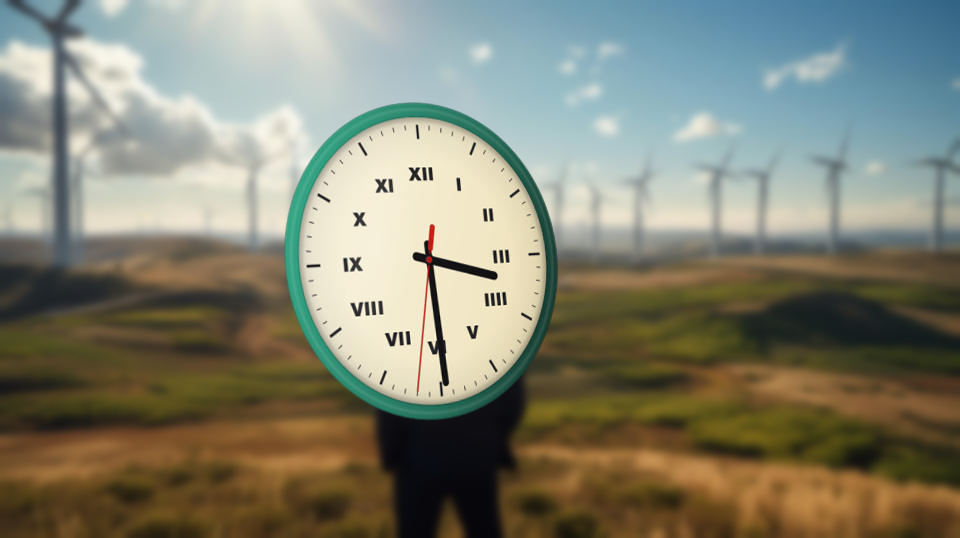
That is 3h29m32s
